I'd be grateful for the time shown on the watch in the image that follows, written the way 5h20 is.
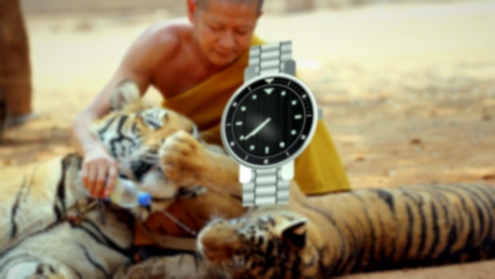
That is 7h39
